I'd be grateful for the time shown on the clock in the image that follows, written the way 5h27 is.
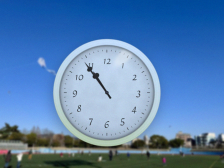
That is 10h54
